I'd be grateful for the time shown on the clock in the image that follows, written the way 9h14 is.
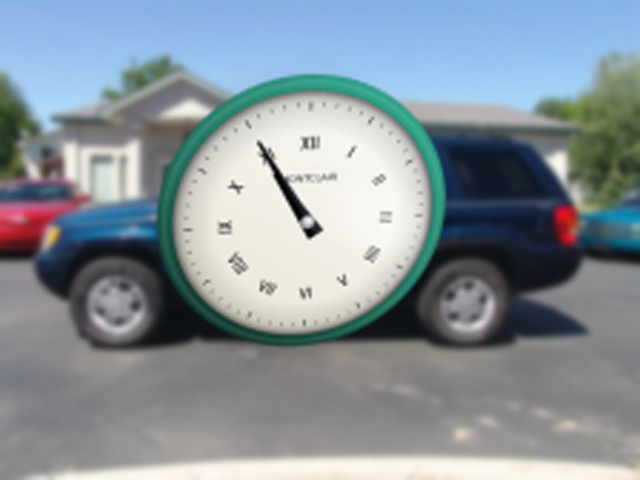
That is 10h55
